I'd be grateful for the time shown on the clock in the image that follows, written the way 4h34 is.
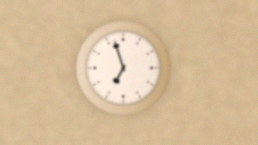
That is 6h57
